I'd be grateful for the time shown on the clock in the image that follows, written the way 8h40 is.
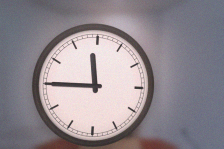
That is 11h45
